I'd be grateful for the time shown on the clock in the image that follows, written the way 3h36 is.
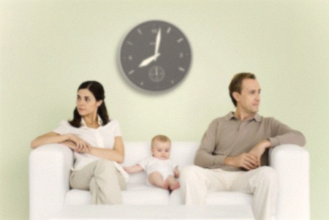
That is 8h02
